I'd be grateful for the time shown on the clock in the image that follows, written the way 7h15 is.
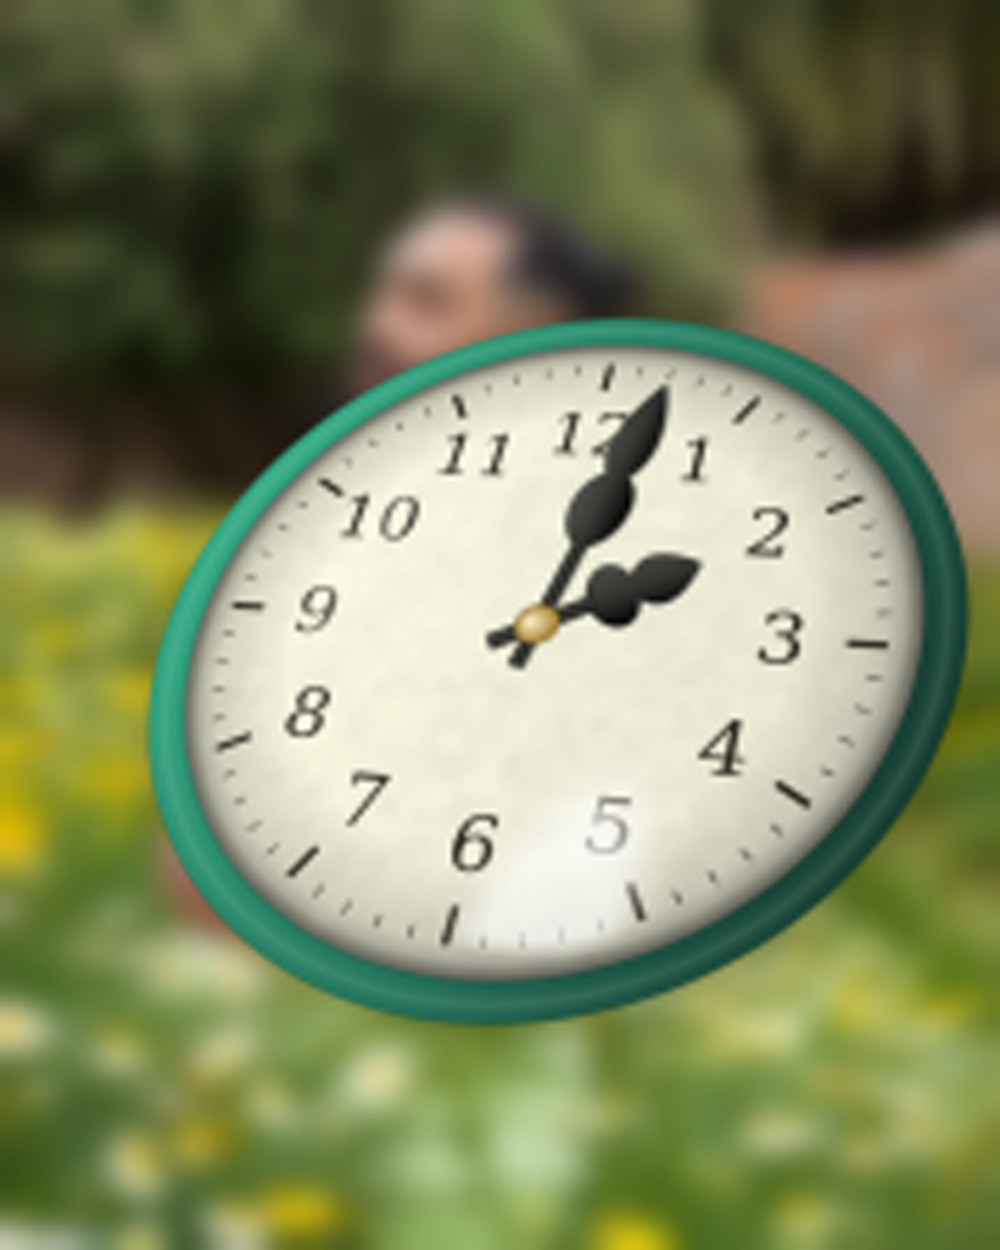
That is 2h02
